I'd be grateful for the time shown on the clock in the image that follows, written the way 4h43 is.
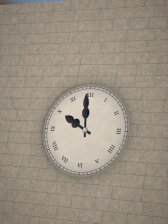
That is 9h59
